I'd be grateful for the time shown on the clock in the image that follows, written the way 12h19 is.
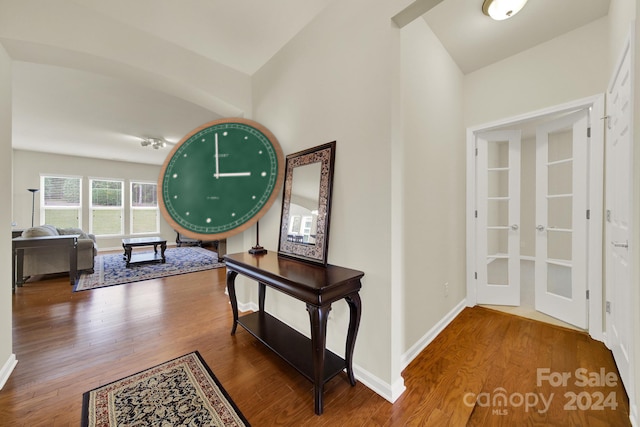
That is 2h58
